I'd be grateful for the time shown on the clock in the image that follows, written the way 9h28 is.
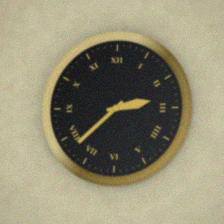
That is 2h38
